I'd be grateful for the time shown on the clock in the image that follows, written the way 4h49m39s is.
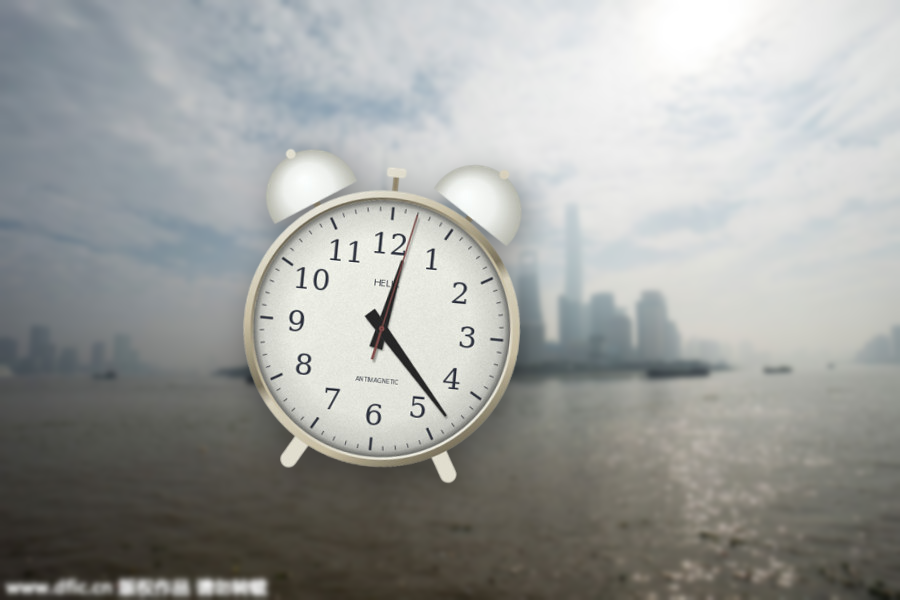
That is 12h23m02s
